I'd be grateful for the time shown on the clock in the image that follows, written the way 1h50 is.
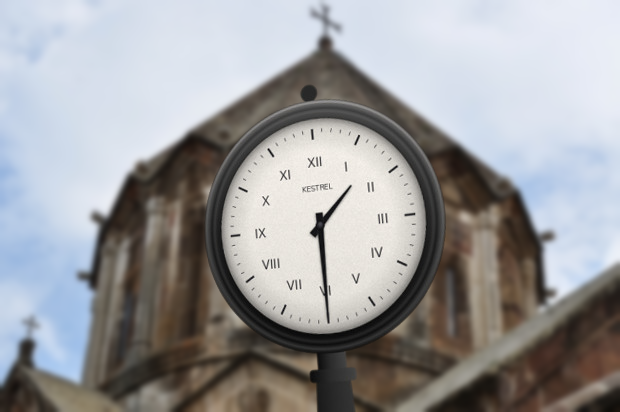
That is 1h30
